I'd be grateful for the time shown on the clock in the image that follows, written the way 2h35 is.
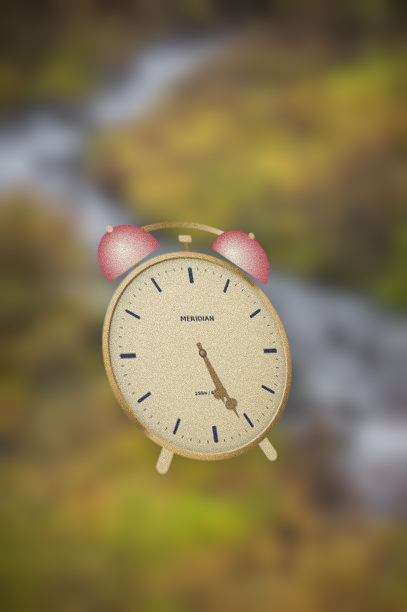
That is 5h26
